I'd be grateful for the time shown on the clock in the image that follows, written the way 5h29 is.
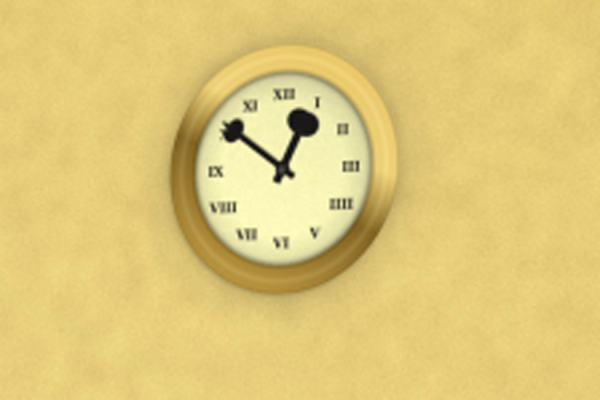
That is 12h51
